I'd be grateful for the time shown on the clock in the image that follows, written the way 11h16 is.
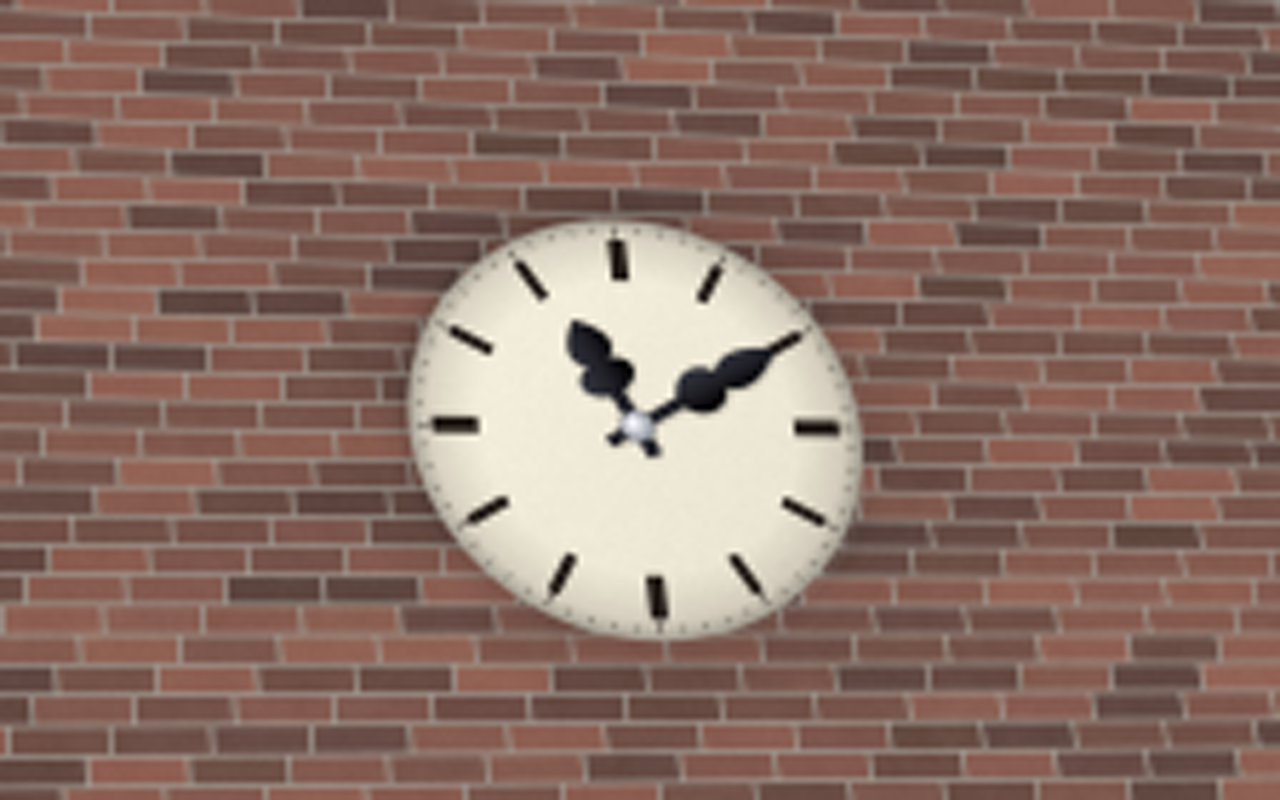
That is 11h10
